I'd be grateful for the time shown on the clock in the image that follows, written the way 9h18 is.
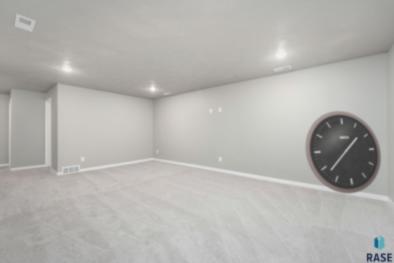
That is 1h38
